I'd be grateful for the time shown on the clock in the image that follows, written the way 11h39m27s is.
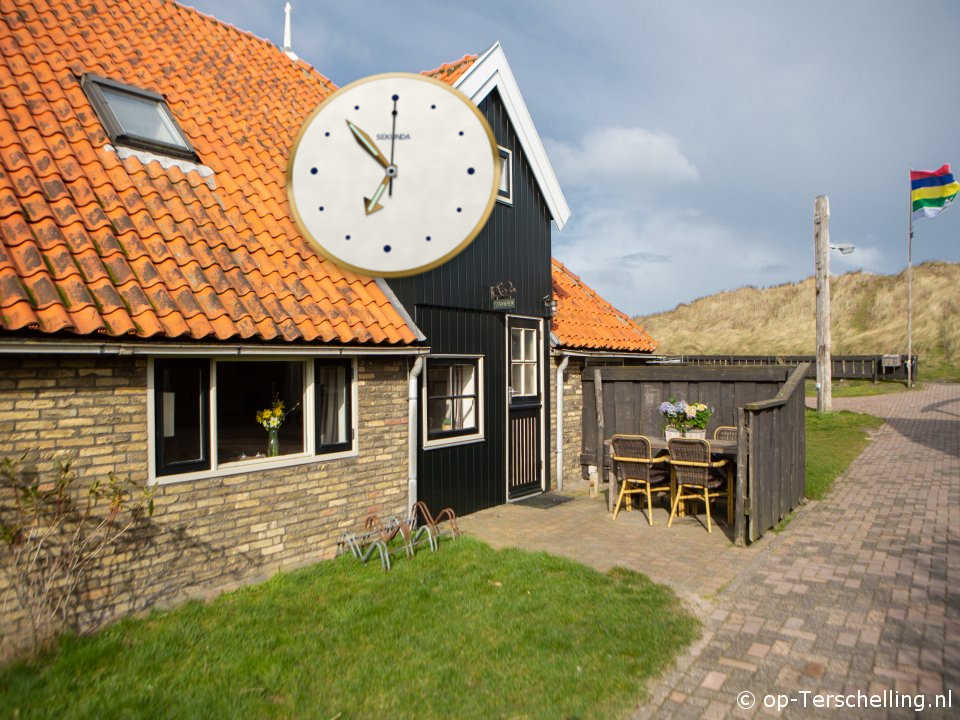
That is 6h53m00s
